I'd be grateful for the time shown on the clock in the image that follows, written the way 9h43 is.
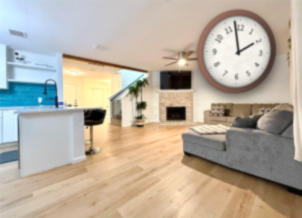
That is 1h58
